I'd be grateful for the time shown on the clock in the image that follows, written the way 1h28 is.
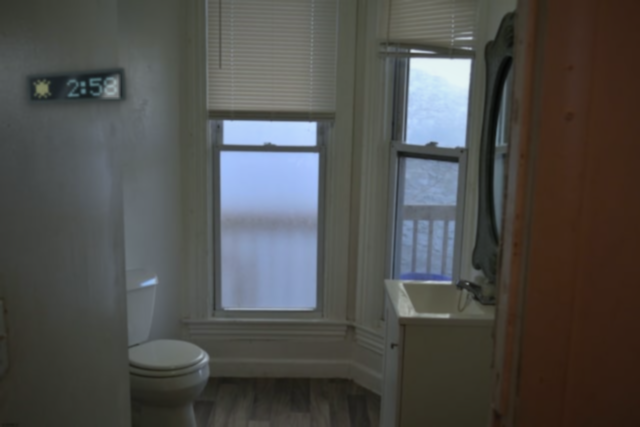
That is 2h58
